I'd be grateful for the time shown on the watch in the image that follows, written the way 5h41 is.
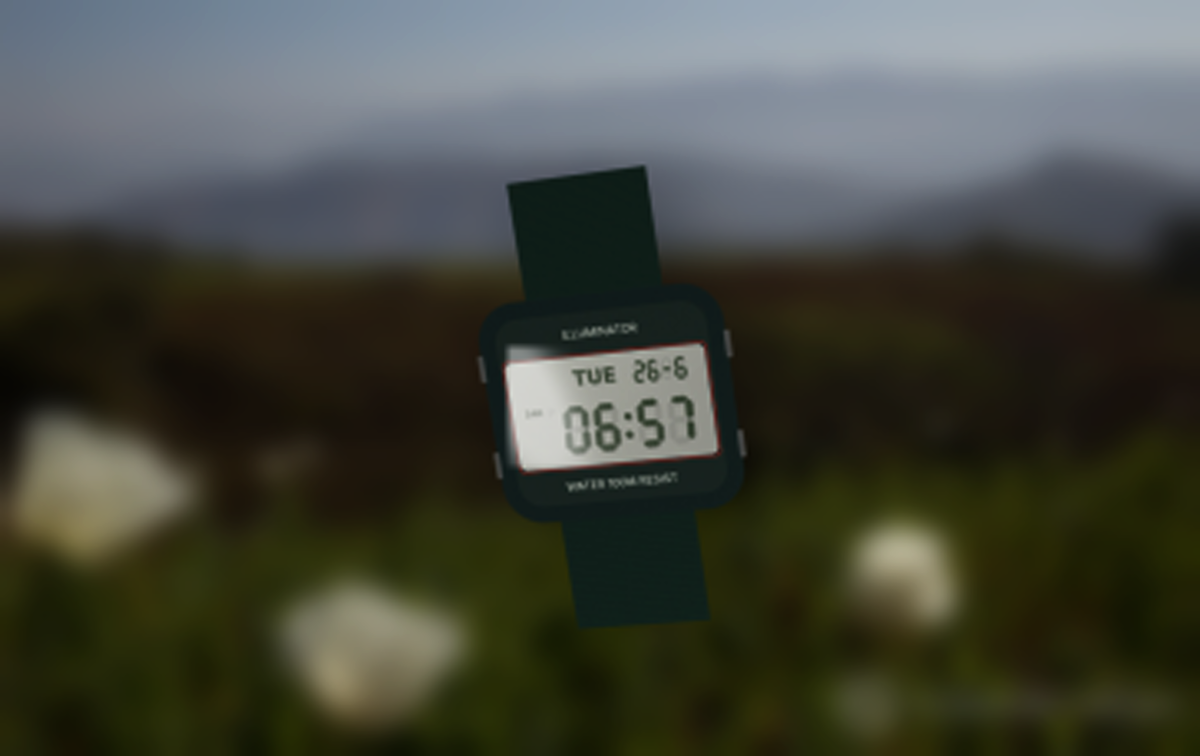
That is 6h57
